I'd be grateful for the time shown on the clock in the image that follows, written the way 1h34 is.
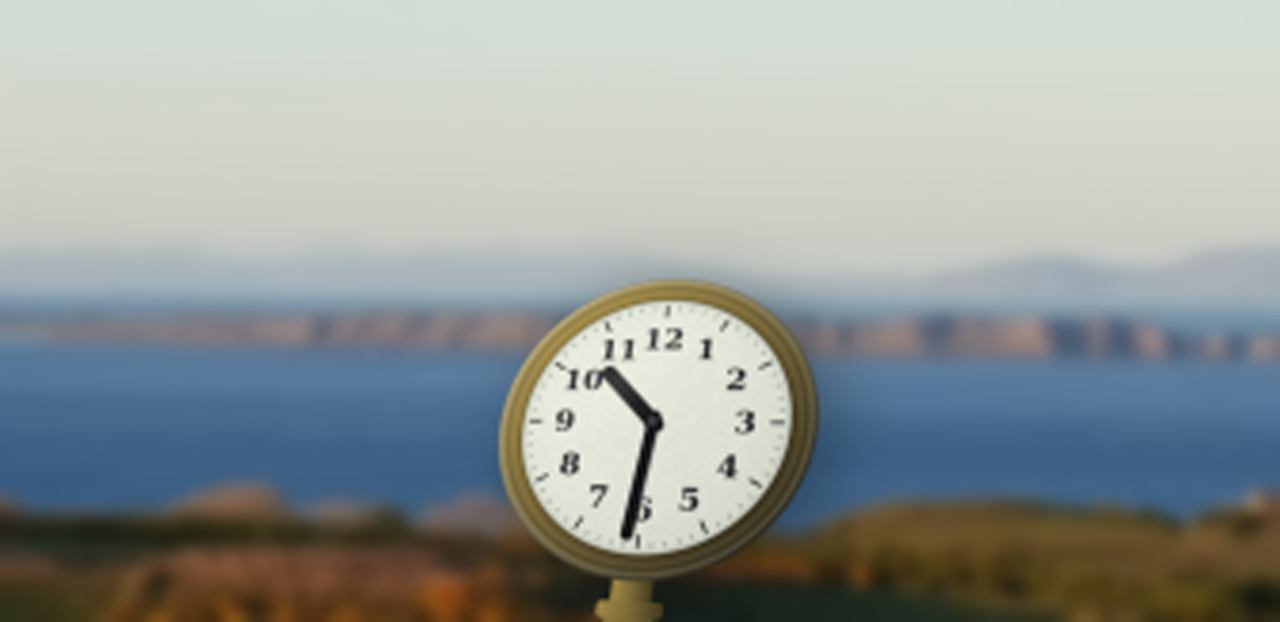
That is 10h31
